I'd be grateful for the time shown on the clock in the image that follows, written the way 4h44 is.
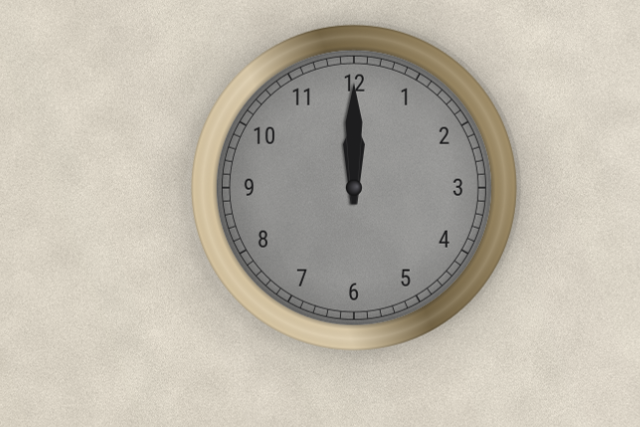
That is 12h00
